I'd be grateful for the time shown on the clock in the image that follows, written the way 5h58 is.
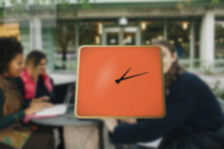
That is 1h12
